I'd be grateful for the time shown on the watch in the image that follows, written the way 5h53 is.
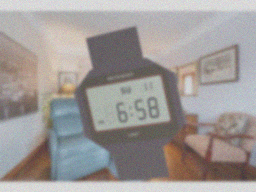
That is 6h58
